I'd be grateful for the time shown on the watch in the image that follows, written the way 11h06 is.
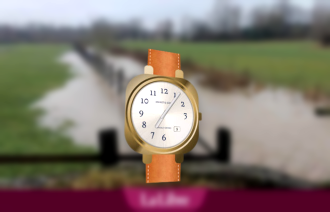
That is 7h06
